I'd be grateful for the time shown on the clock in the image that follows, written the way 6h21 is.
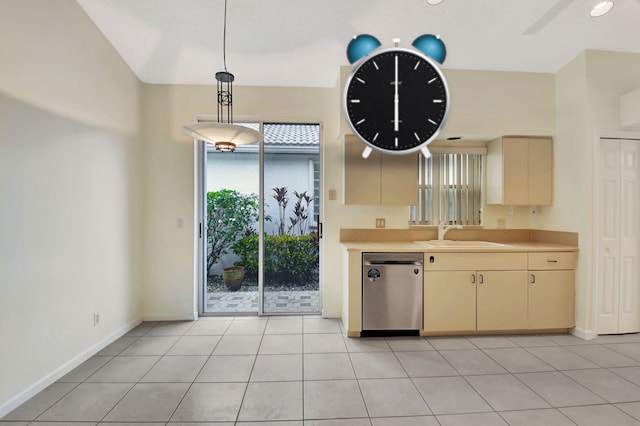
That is 6h00
